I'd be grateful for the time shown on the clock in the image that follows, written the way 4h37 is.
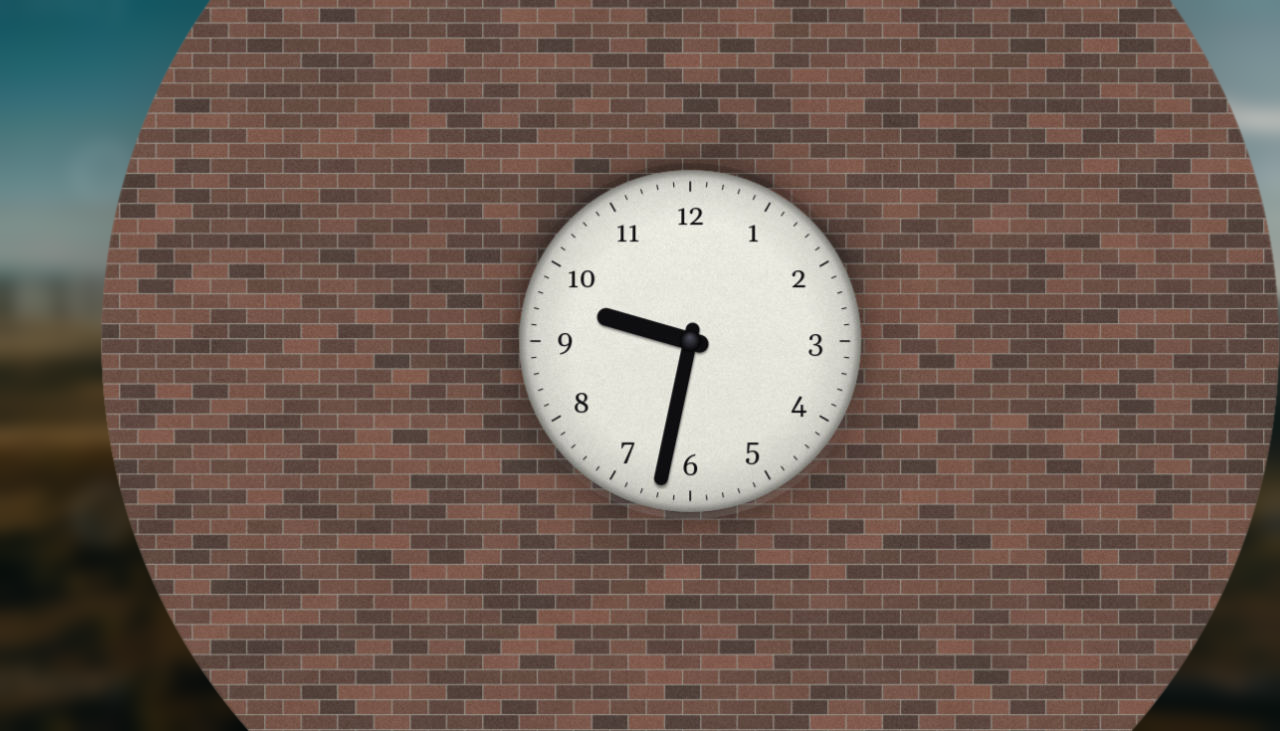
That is 9h32
